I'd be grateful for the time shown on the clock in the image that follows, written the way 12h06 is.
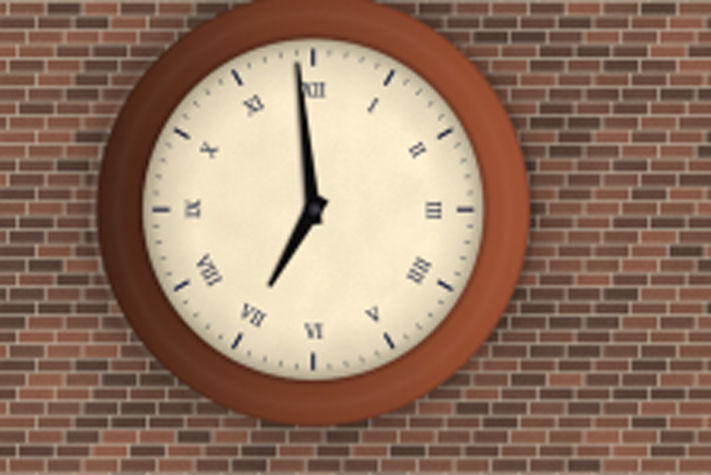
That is 6h59
